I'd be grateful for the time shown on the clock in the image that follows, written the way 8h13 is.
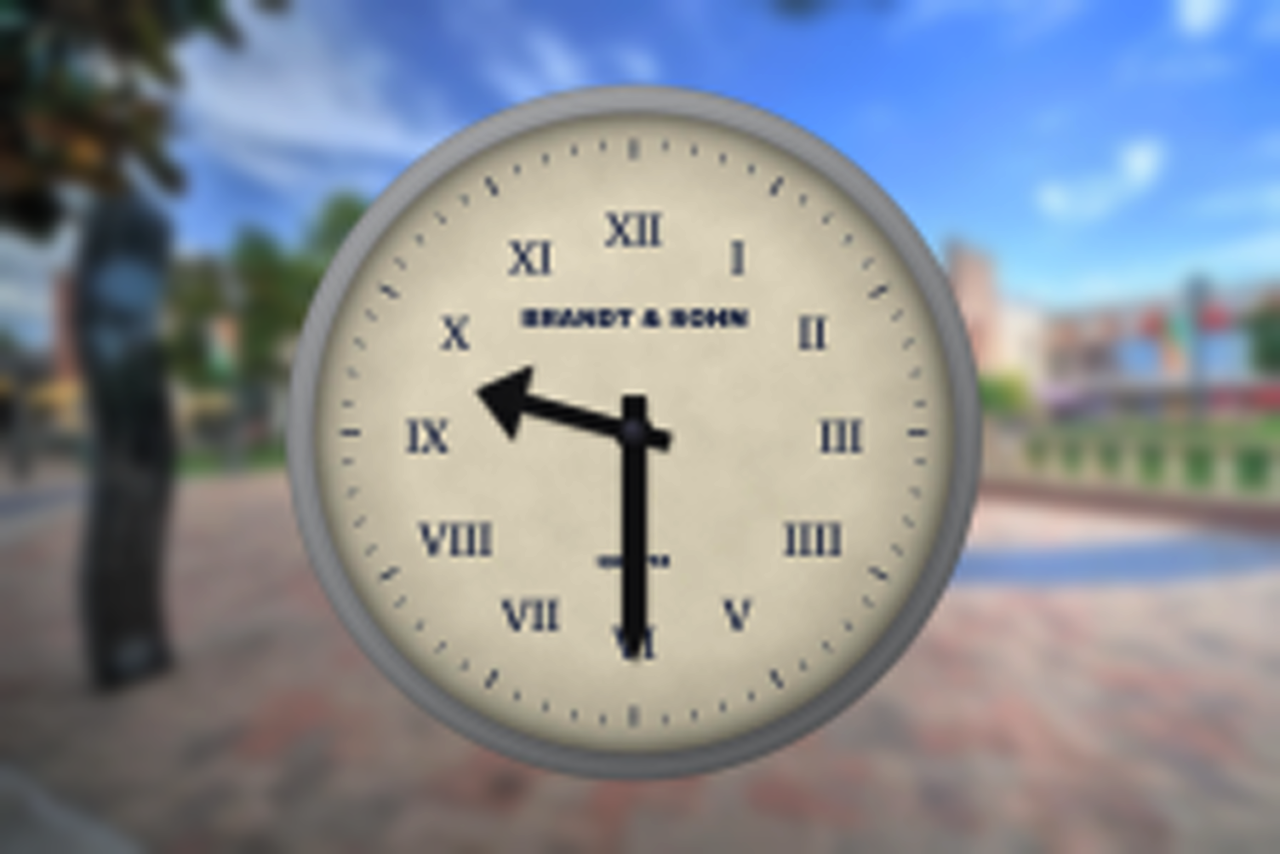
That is 9h30
